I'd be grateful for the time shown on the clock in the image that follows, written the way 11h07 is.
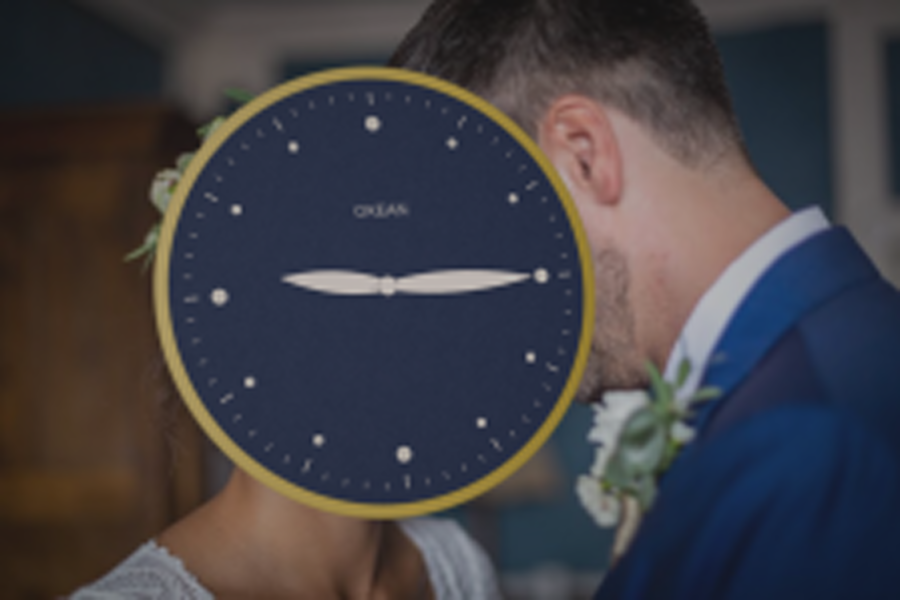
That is 9h15
